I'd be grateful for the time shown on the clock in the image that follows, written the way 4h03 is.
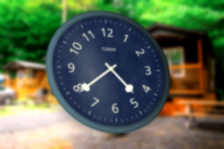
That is 4h39
